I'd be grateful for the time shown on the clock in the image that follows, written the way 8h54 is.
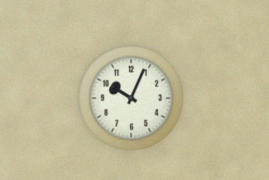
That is 10h04
